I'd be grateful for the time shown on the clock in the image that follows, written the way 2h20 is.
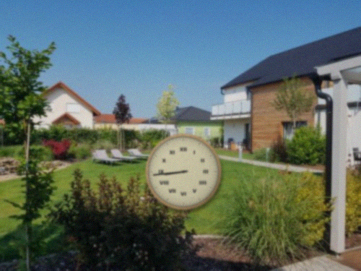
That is 8h44
